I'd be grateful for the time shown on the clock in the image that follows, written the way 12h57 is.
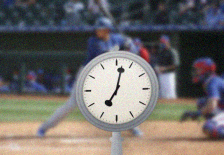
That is 7h02
